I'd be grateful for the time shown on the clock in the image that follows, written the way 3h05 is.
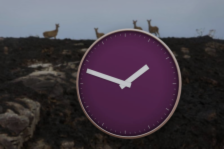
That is 1h48
